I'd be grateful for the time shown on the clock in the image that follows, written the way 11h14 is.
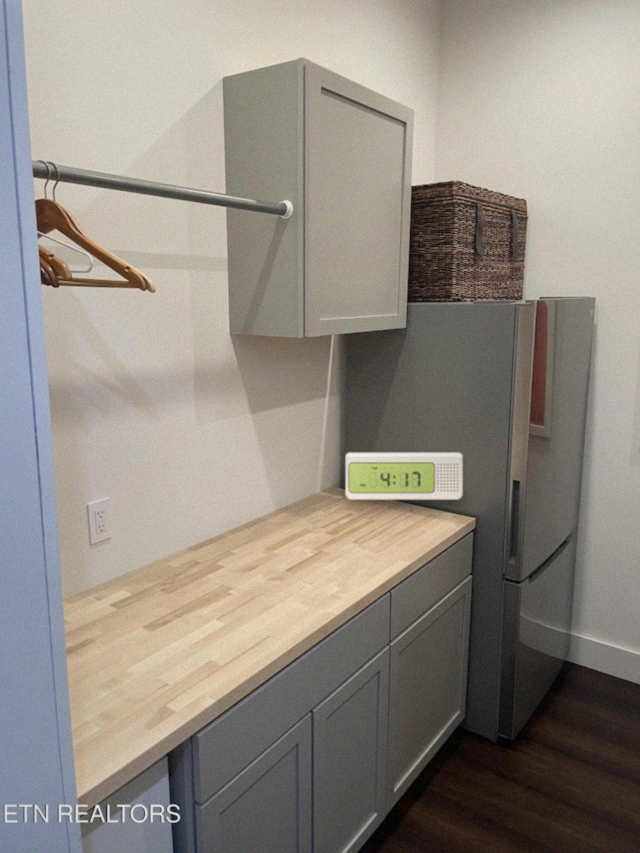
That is 4h17
